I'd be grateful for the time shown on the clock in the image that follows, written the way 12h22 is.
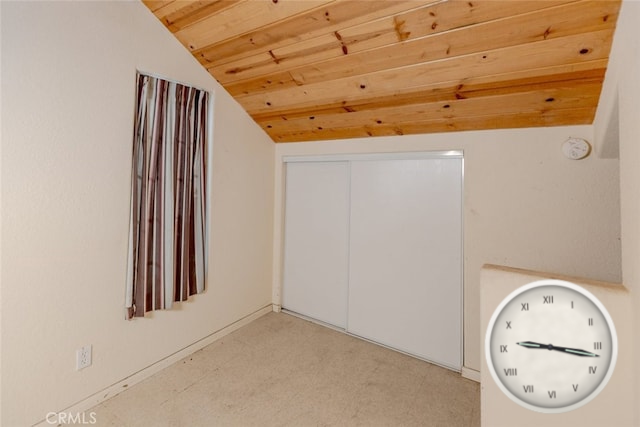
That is 9h17
